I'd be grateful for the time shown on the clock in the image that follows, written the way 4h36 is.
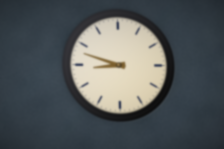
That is 8h48
